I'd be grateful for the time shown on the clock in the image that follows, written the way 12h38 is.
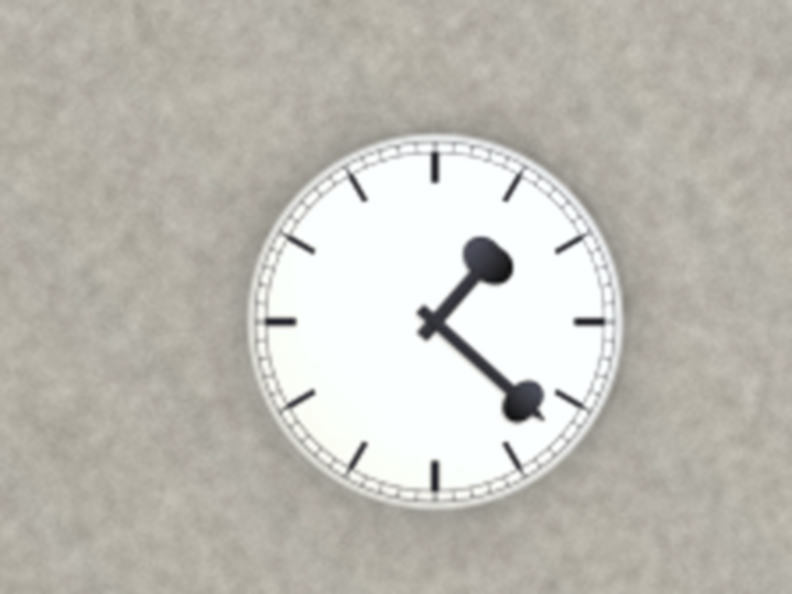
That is 1h22
